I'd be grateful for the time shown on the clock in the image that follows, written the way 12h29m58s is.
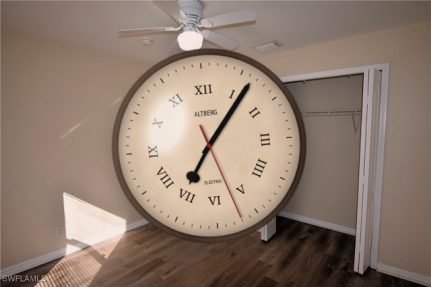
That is 7h06m27s
